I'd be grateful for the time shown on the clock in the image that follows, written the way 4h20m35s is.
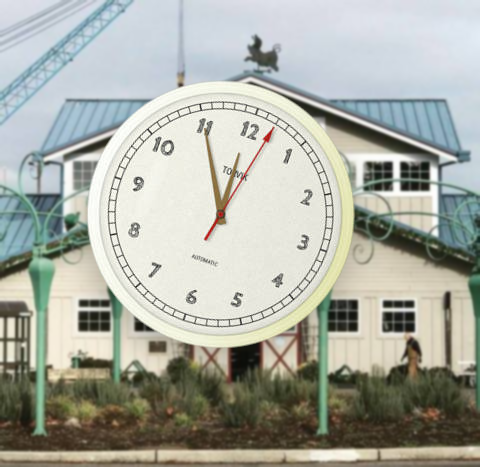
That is 11h55m02s
